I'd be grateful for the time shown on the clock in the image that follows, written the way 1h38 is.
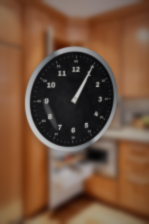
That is 1h05
